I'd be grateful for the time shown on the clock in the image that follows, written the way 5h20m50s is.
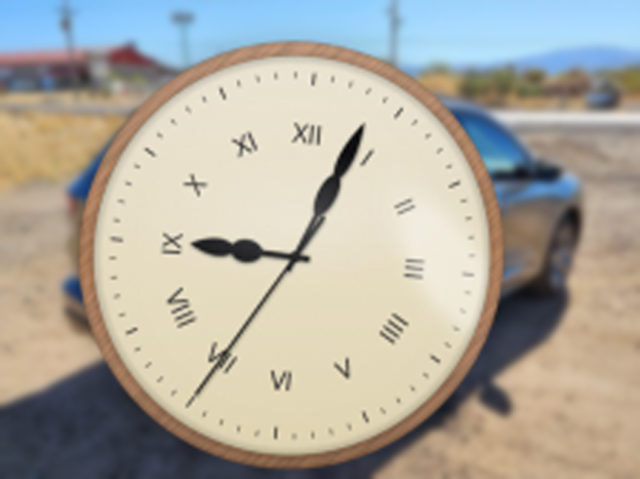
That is 9h03m35s
